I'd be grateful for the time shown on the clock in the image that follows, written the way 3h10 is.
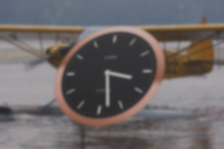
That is 3h28
